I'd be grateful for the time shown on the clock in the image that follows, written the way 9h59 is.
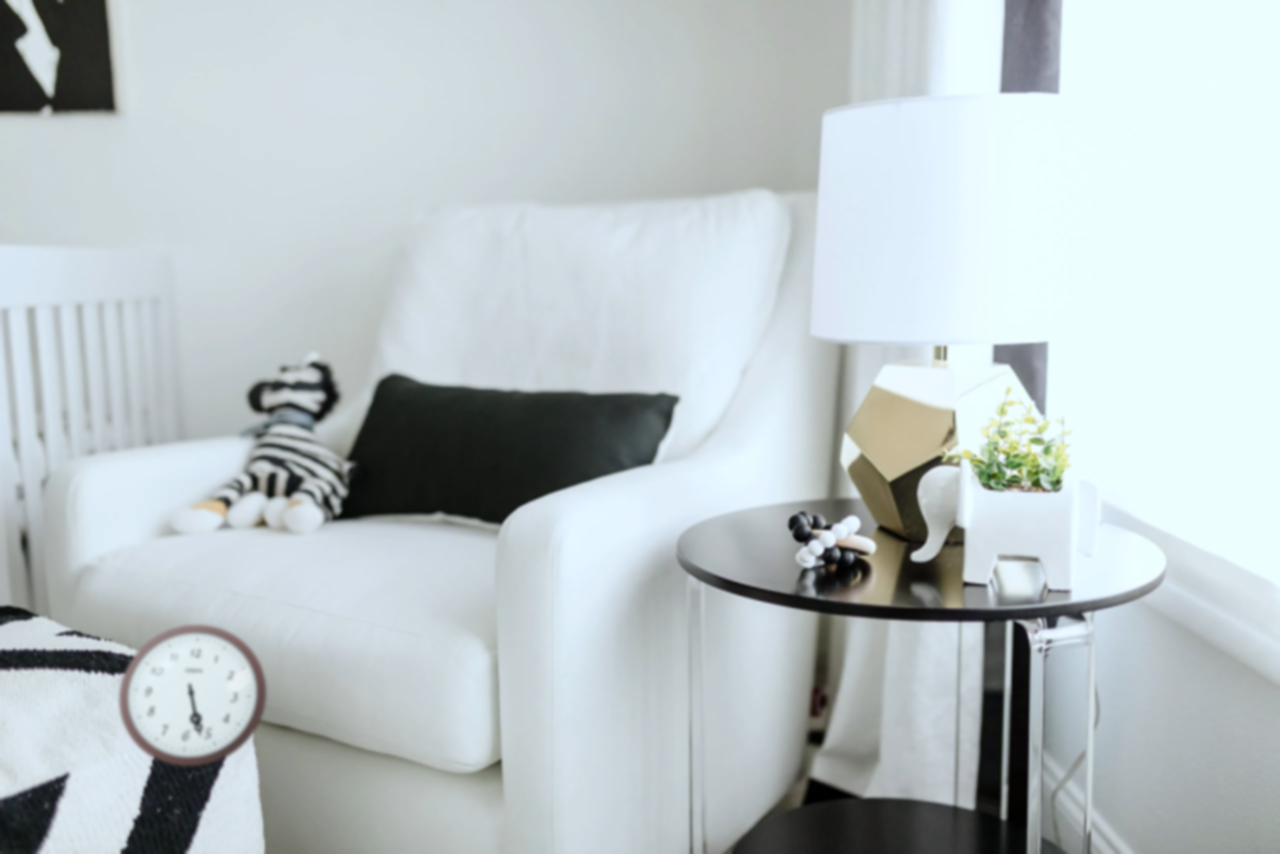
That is 5h27
